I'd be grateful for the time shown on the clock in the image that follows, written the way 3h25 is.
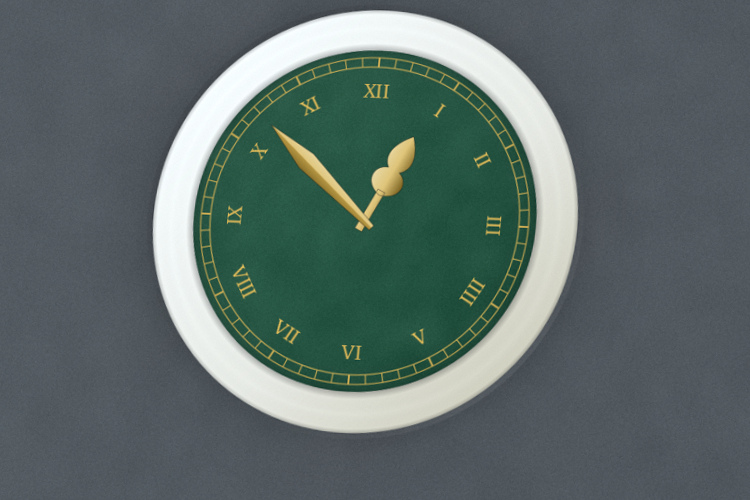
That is 12h52
